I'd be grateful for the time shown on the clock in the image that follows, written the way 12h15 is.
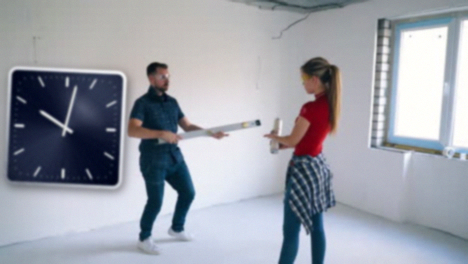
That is 10h02
